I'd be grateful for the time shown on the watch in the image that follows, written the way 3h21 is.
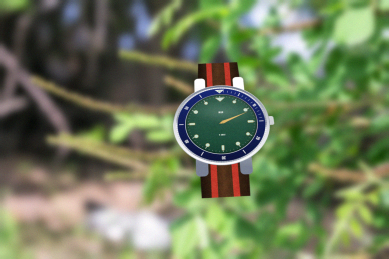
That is 2h11
